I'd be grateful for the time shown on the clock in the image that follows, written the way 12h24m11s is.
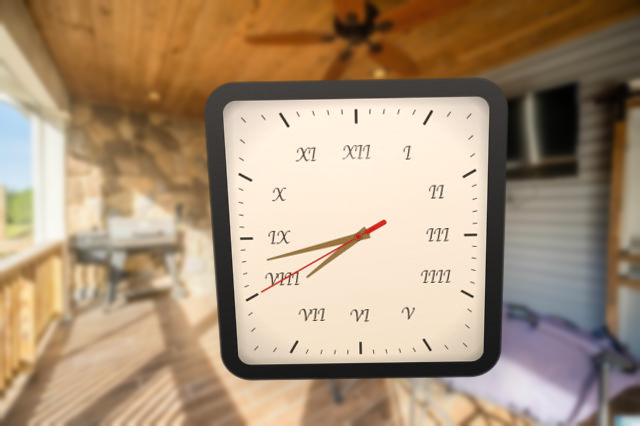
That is 7h42m40s
